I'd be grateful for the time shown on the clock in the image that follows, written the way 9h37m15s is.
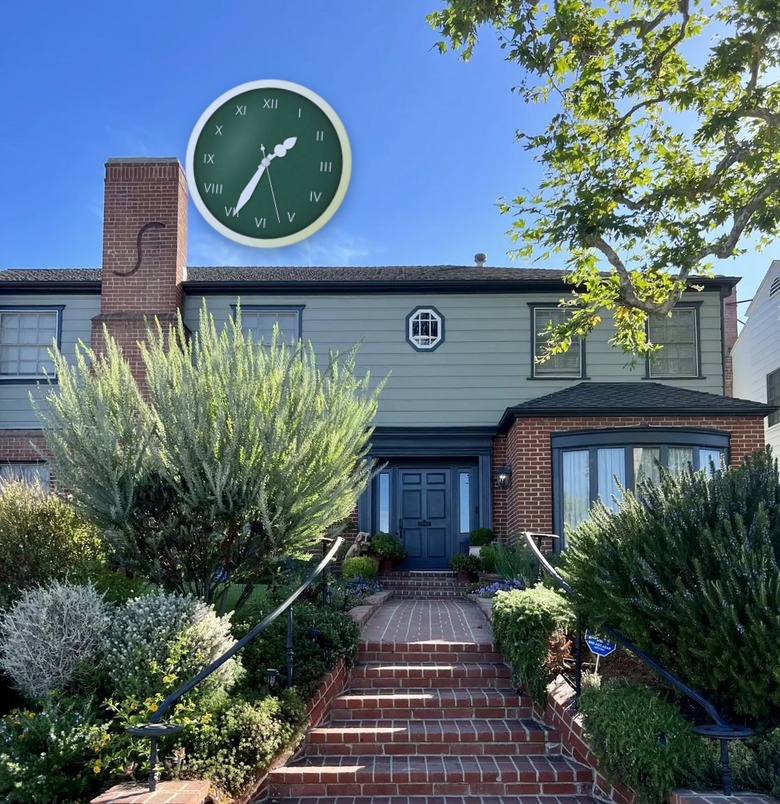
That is 1h34m27s
